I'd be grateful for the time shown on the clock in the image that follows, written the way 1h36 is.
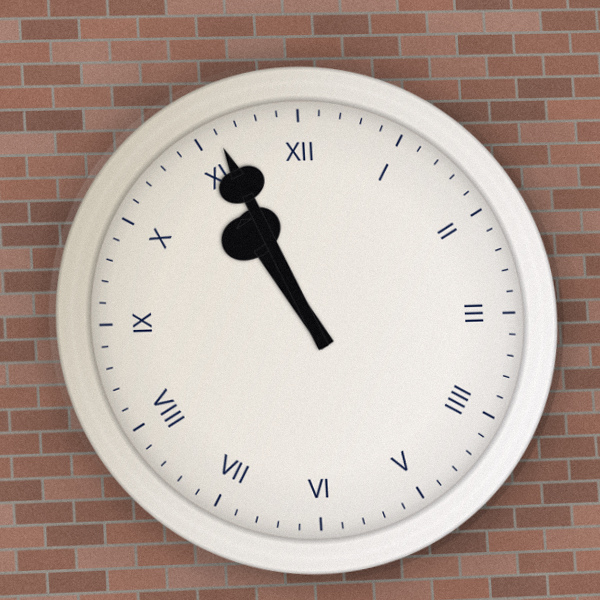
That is 10h56
